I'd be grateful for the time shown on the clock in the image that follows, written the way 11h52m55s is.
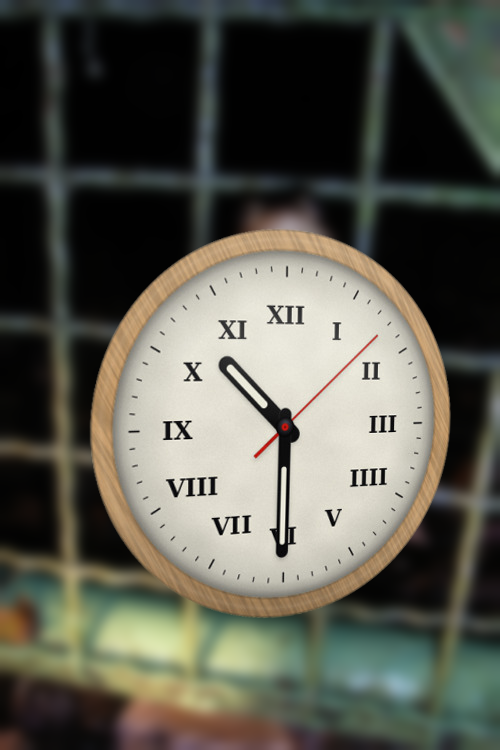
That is 10h30m08s
